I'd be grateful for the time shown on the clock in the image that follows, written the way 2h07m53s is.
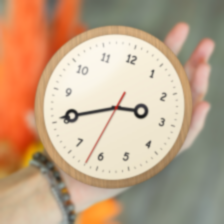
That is 2h40m32s
